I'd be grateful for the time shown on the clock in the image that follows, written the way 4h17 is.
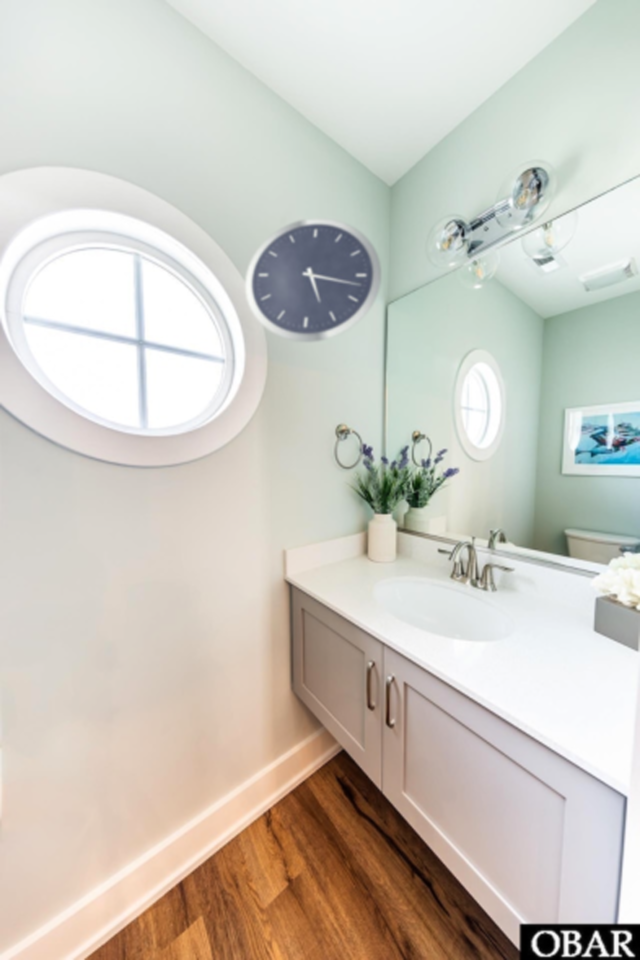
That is 5h17
